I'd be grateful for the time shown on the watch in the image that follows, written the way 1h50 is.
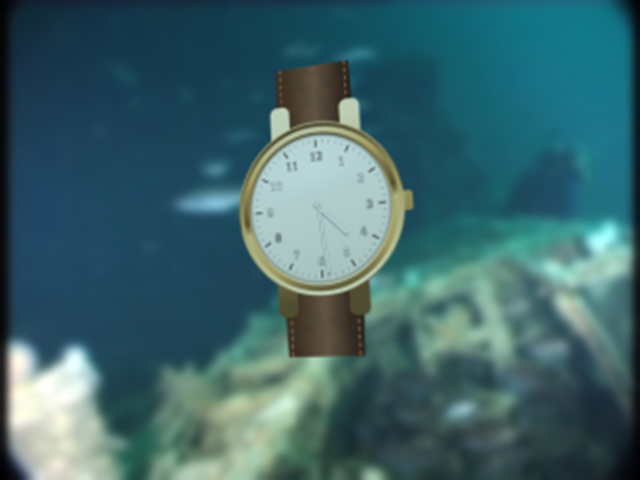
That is 4h29
